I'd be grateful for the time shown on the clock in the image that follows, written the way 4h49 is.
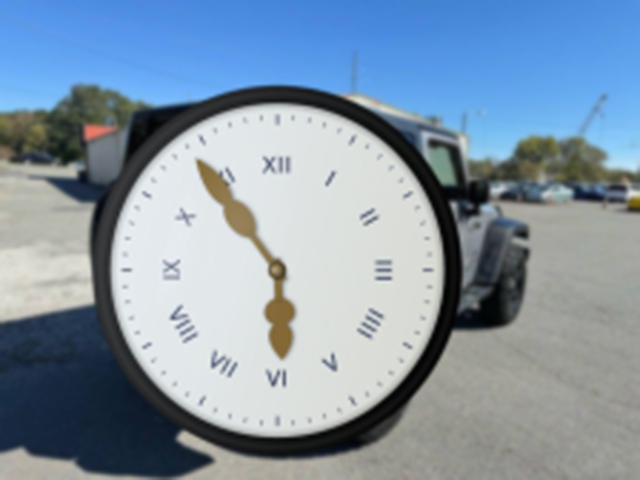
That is 5h54
